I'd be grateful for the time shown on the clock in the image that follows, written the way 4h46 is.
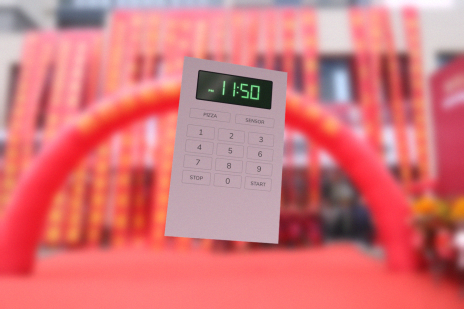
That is 11h50
